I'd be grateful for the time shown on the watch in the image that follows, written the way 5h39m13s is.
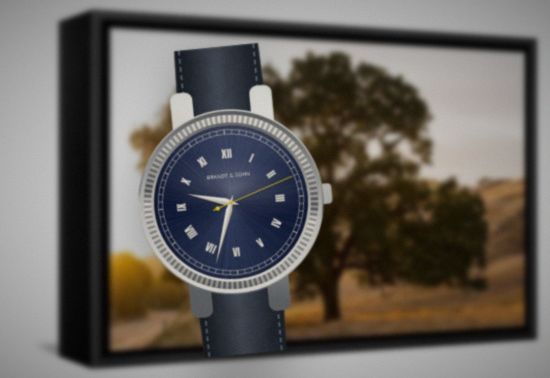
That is 9h33m12s
